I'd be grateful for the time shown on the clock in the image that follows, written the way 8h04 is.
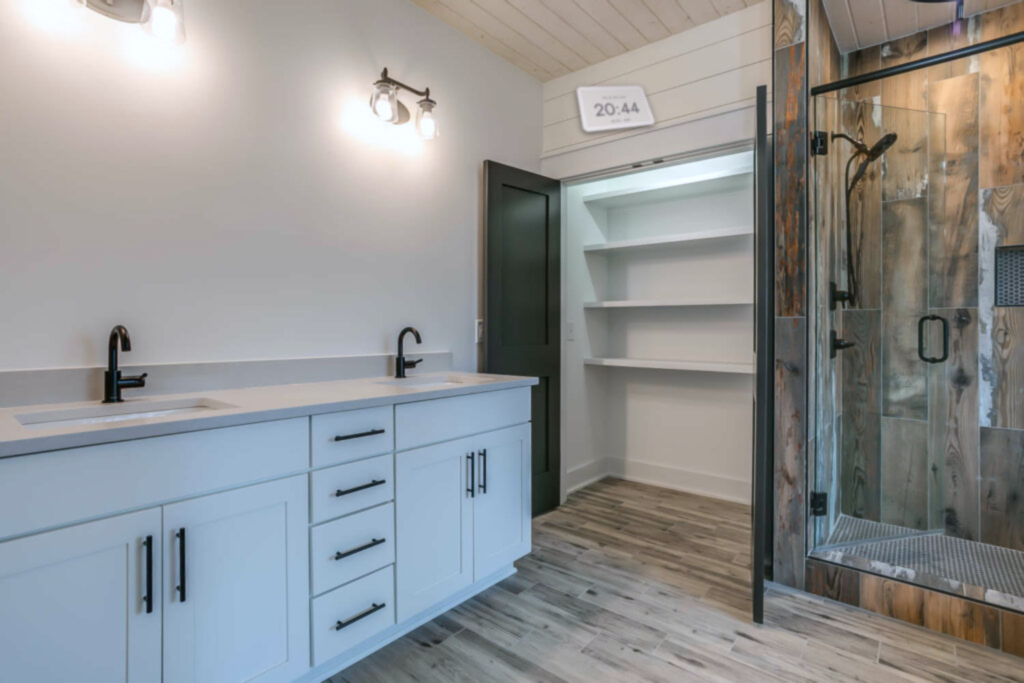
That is 20h44
